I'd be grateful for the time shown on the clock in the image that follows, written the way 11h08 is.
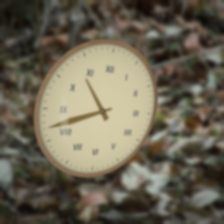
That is 10h42
